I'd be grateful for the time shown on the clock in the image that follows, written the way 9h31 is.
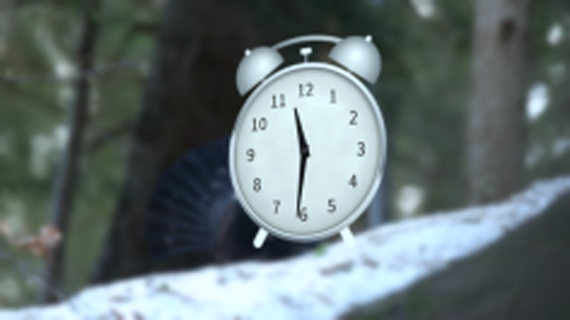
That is 11h31
